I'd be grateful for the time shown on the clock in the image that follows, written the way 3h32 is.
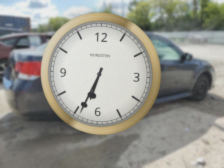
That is 6h34
